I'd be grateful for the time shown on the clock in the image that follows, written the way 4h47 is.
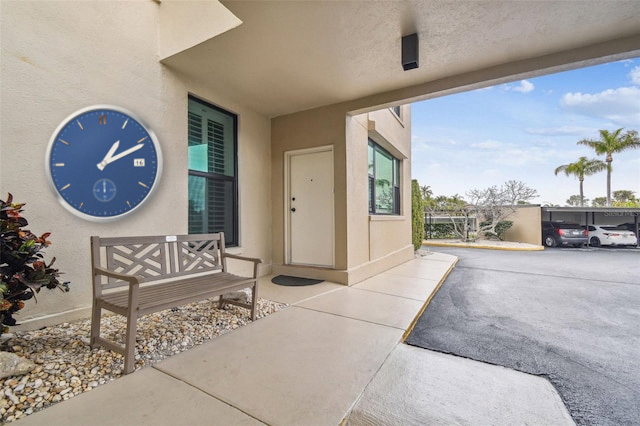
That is 1h11
